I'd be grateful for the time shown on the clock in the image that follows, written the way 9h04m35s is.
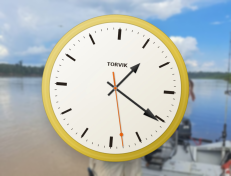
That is 1h20m28s
